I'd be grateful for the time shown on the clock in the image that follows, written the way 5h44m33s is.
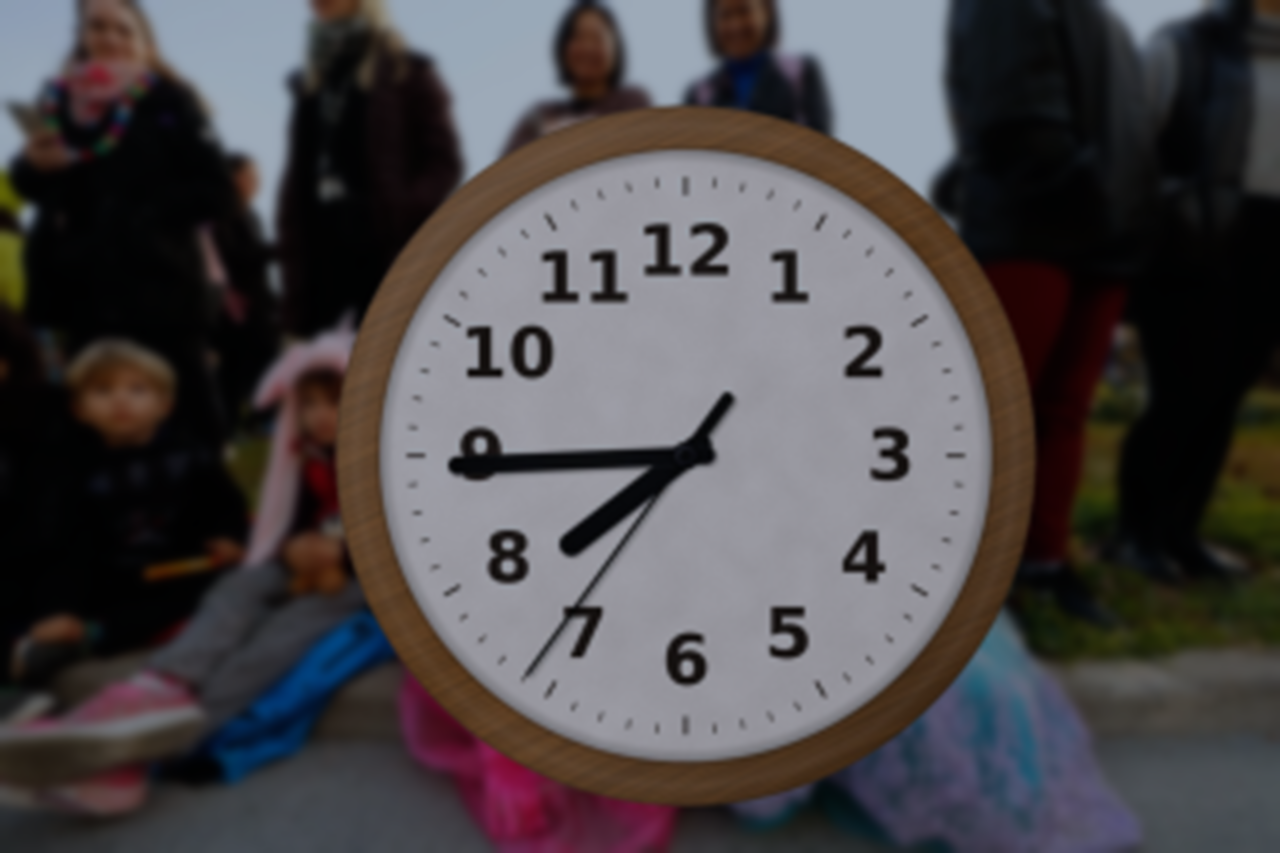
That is 7h44m36s
